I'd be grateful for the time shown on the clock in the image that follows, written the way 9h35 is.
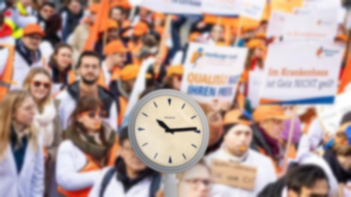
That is 10h14
